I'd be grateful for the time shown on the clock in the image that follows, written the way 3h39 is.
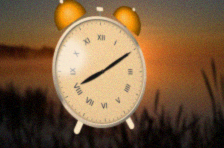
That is 8h10
